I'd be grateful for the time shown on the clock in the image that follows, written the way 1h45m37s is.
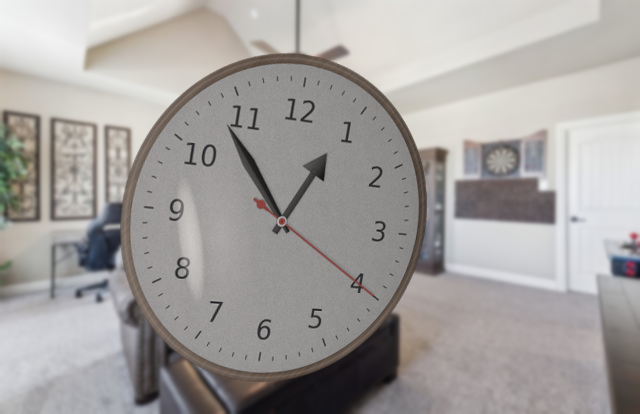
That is 12h53m20s
